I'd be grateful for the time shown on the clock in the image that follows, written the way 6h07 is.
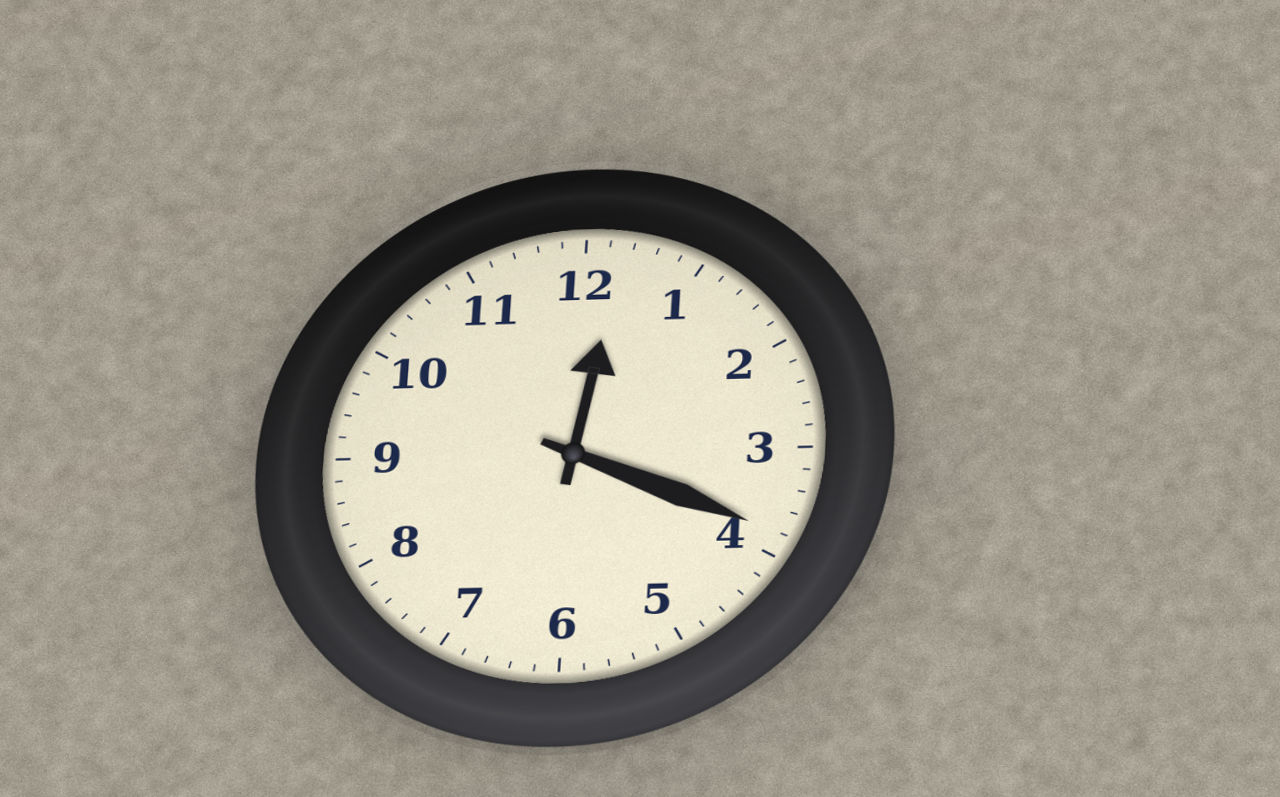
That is 12h19
